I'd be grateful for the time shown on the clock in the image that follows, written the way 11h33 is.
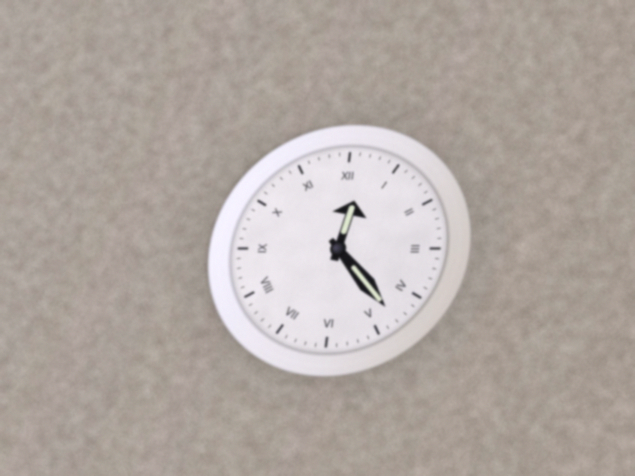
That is 12h23
